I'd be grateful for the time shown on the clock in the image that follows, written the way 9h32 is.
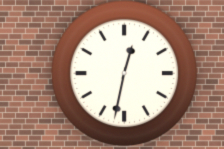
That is 12h32
